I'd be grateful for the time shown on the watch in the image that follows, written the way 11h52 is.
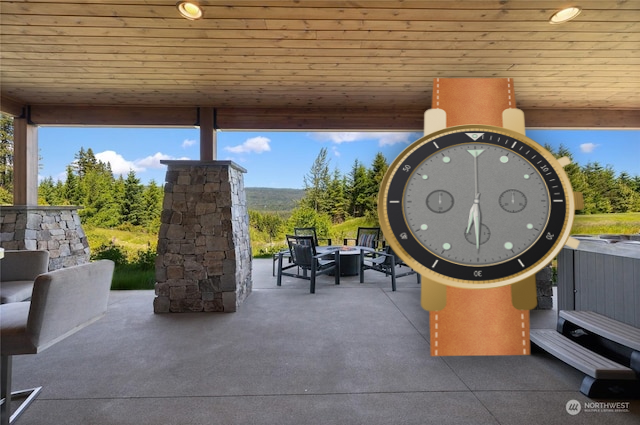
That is 6h30
